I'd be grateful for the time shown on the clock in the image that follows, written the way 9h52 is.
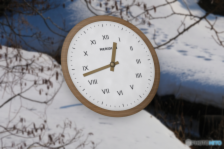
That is 12h43
